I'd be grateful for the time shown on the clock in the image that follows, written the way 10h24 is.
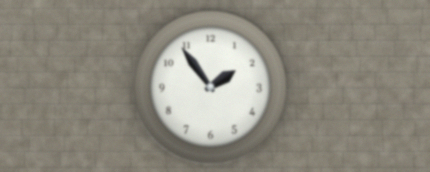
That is 1h54
